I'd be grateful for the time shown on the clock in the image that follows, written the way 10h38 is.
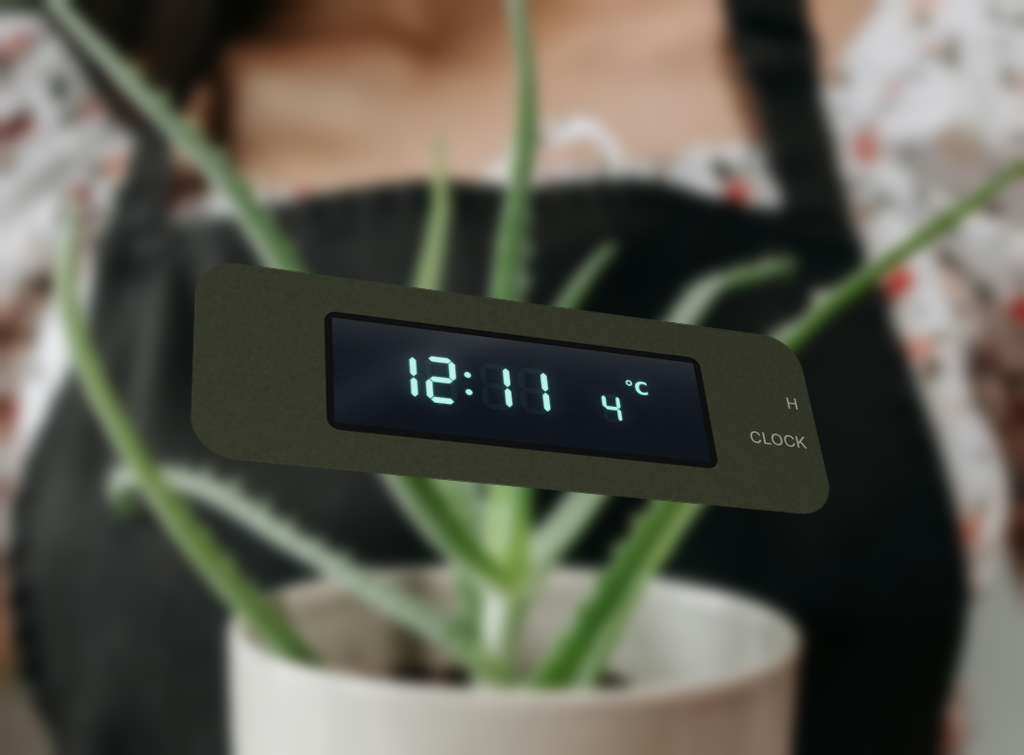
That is 12h11
